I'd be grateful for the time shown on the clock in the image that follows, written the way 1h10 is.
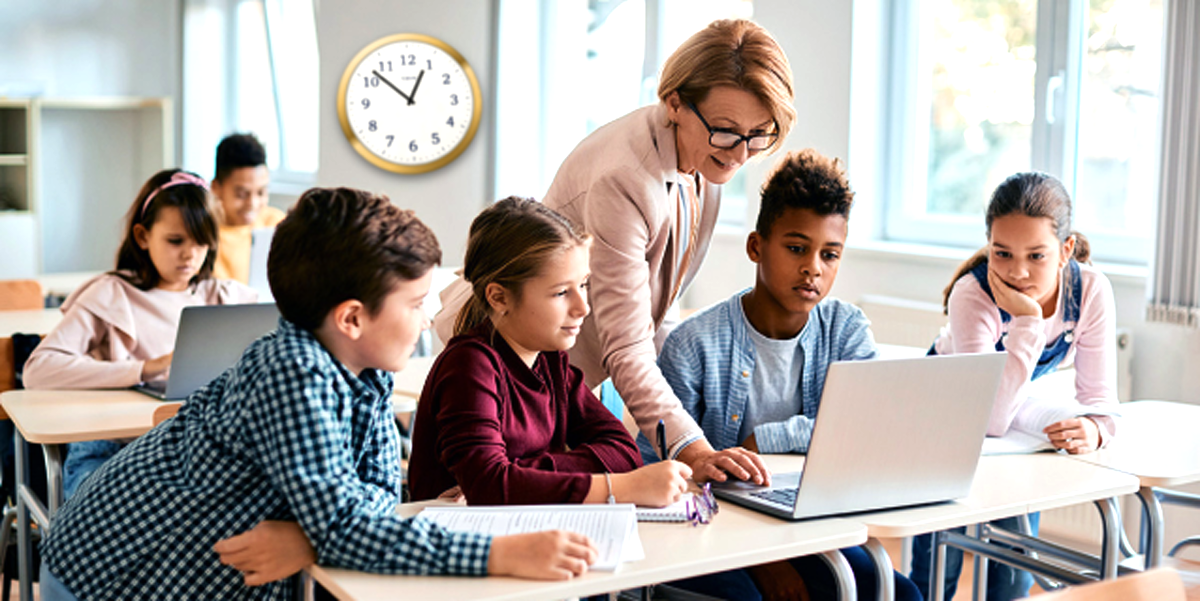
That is 12h52
